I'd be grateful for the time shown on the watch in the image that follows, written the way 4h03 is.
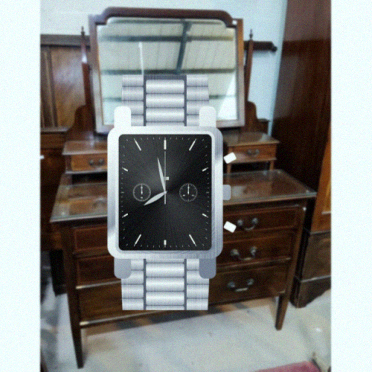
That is 7h58
